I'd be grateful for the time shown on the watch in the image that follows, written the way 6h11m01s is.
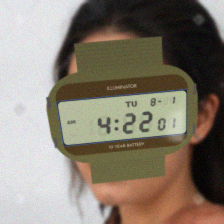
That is 4h22m01s
